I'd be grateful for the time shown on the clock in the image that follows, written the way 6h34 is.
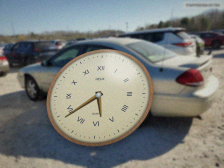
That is 5h39
